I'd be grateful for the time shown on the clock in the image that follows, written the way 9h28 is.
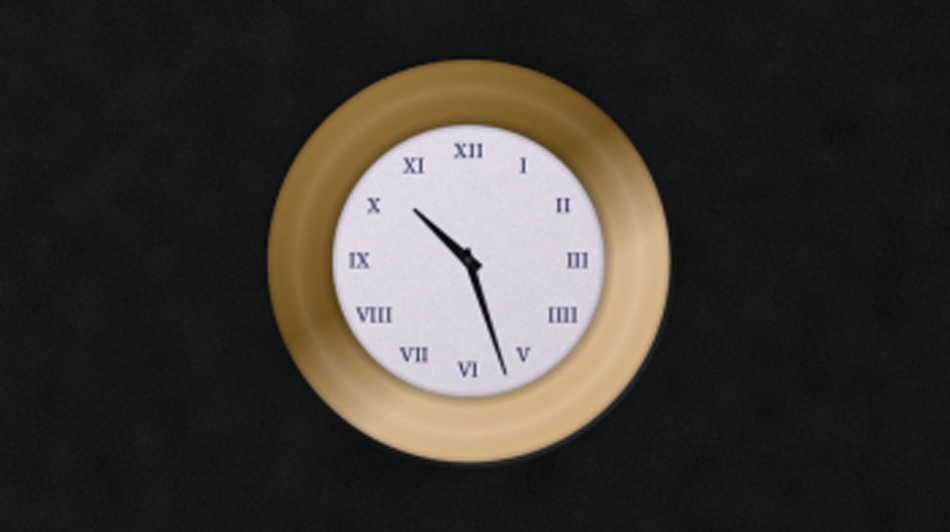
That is 10h27
